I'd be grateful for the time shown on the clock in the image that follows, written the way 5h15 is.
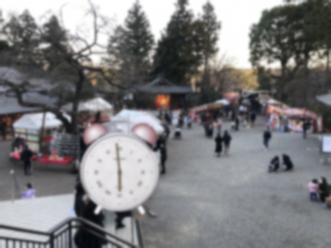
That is 5h59
